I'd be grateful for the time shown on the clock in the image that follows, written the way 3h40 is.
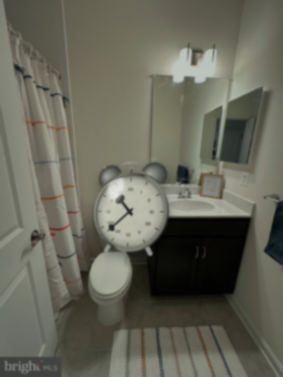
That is 10h38
